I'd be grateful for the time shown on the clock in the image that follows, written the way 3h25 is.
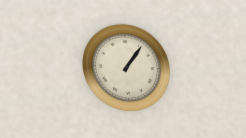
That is 1h06
